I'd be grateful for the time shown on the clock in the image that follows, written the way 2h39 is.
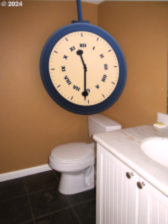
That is 11h31
